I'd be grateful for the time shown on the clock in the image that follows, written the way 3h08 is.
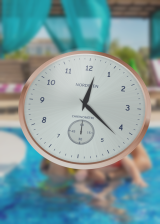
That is 12h22
